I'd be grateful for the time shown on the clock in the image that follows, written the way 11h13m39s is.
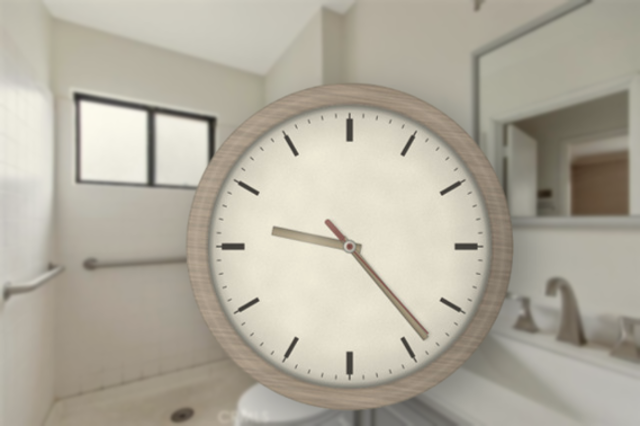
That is 9h23m23s
